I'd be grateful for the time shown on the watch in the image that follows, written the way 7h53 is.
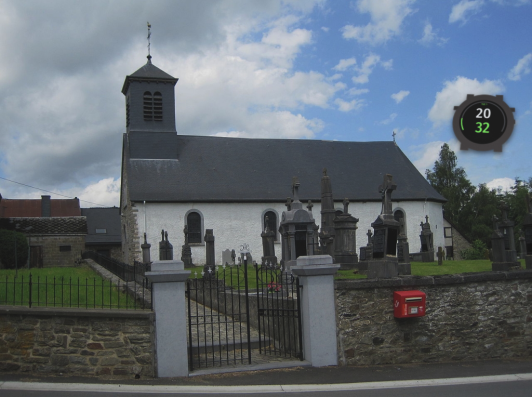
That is 20h32
